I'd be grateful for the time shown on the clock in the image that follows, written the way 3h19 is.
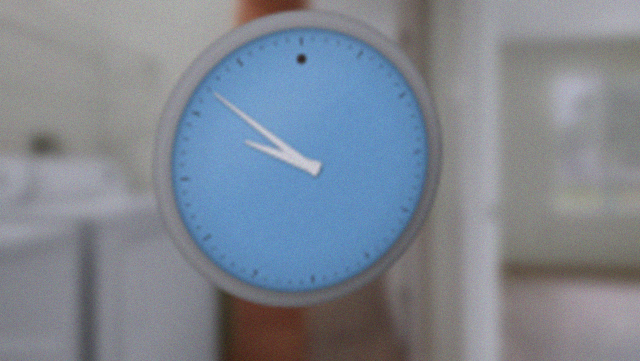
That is 9h52
